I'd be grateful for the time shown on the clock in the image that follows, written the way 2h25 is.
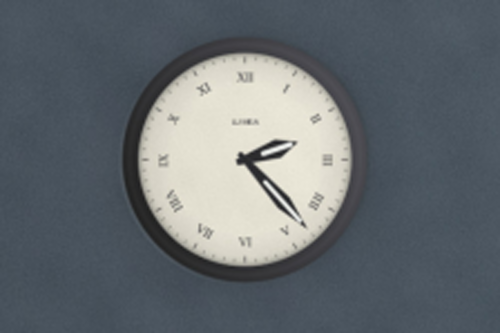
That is 2h23
